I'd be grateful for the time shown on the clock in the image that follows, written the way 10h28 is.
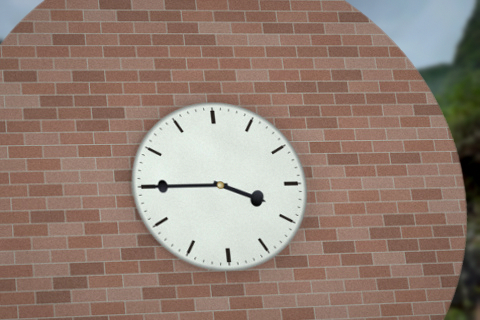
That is 3h45
